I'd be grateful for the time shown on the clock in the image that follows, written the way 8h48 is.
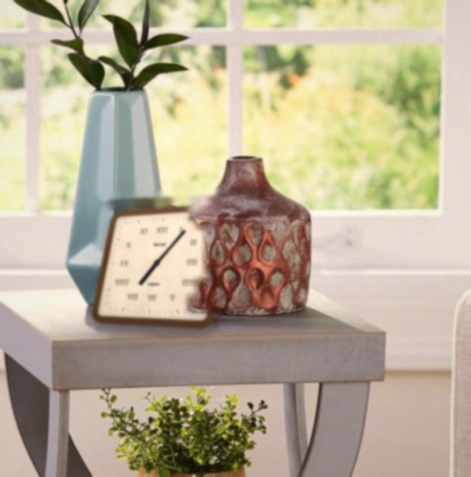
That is 7h06
